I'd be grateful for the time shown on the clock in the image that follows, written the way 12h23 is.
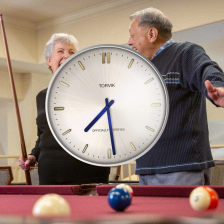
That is 7h29
